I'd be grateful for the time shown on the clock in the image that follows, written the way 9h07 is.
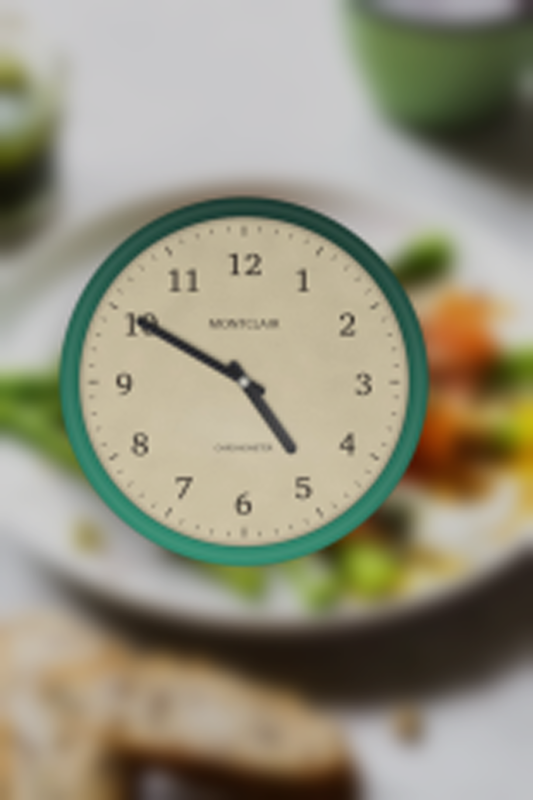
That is 4h50
